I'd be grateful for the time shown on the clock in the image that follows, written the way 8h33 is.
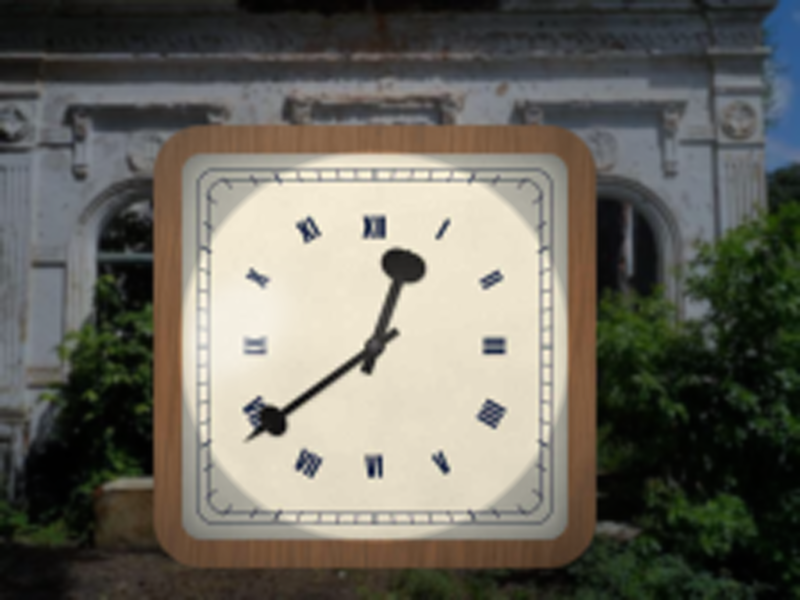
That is 12h39
